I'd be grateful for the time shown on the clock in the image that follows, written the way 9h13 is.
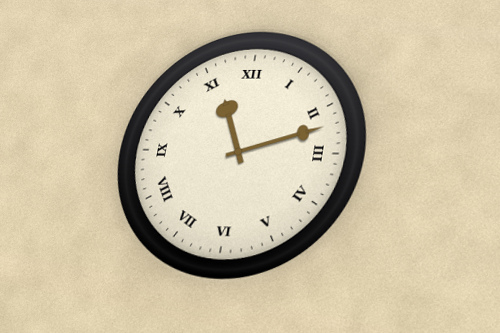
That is 11h12
